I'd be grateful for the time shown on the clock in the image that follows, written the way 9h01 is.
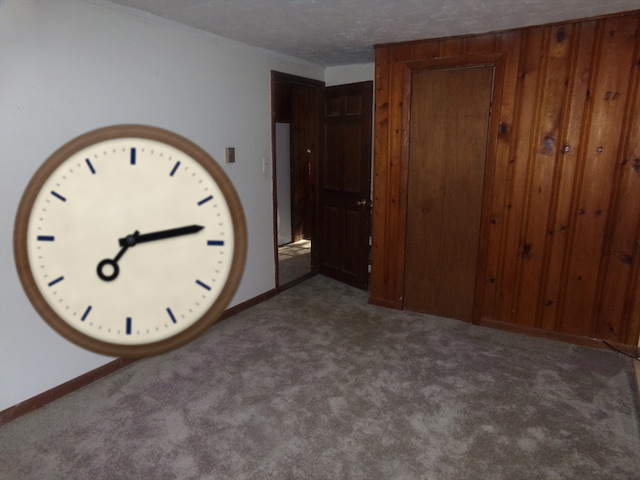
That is 7h13
